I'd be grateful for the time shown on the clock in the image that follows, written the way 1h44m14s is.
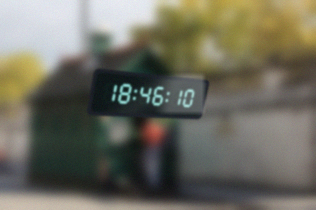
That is 18h46m10s
